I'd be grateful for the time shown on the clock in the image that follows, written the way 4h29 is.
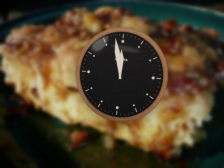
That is 11h58
